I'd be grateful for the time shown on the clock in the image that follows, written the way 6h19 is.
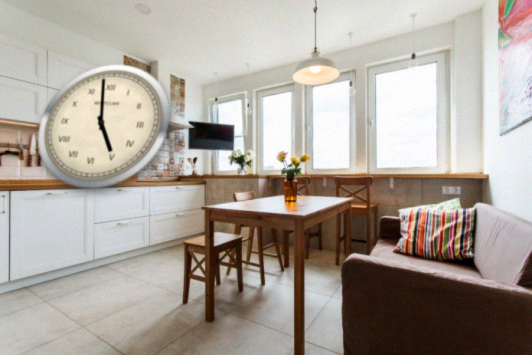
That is 4h58
